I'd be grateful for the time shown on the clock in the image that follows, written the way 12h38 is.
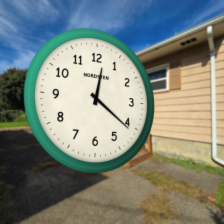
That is 12h21
